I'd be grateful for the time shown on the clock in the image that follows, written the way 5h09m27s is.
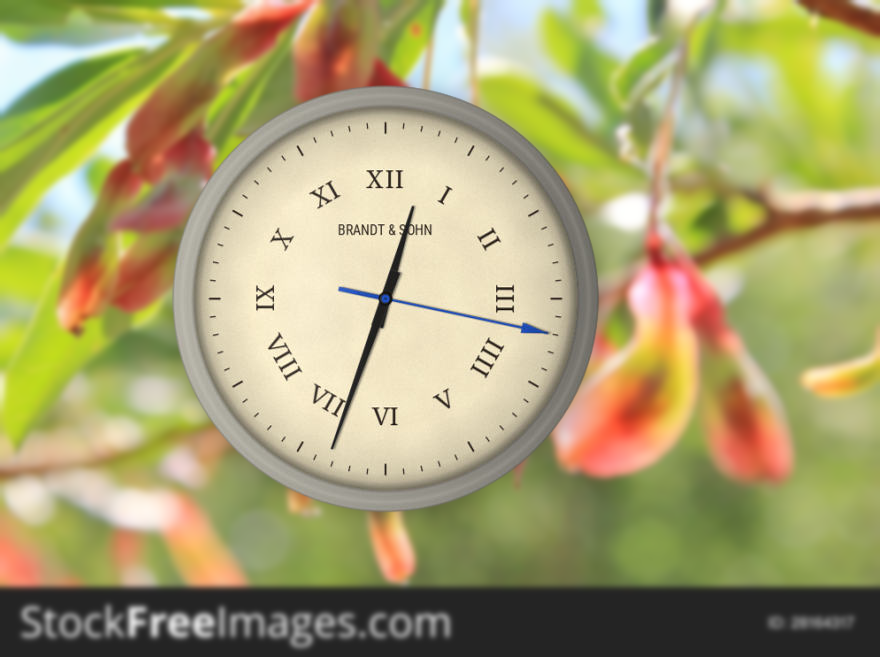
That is 12h33m17s
